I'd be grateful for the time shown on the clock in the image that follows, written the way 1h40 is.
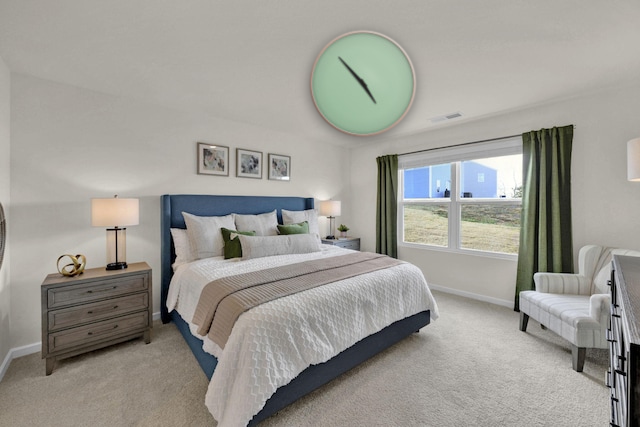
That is 4h53
